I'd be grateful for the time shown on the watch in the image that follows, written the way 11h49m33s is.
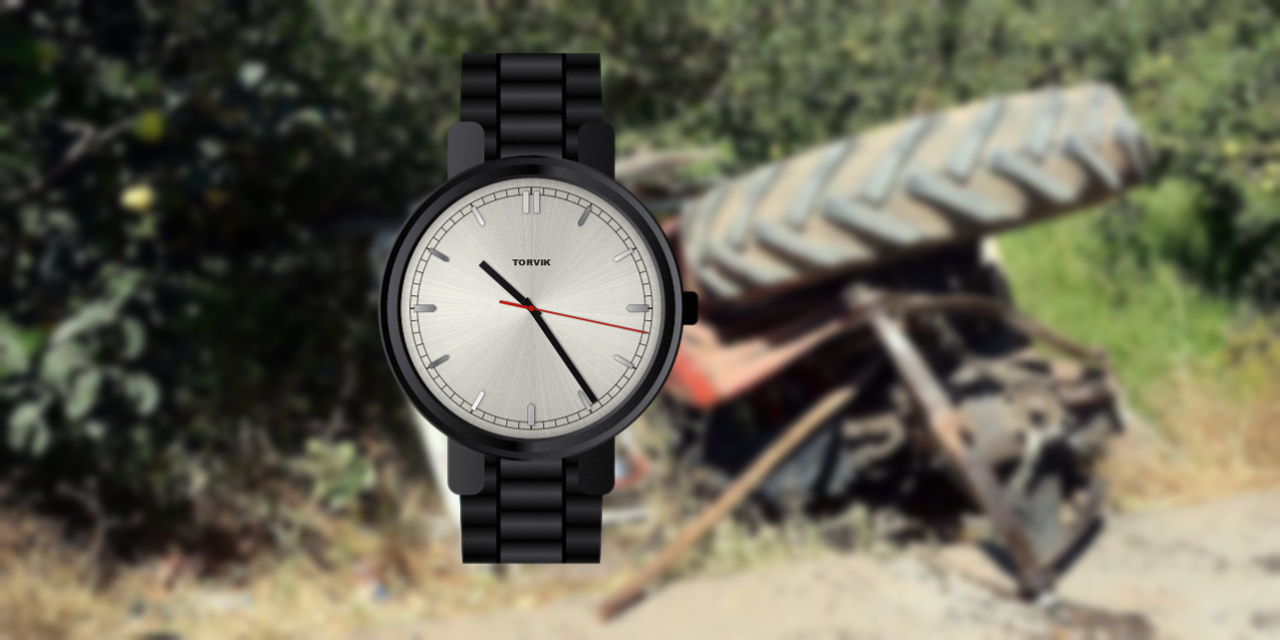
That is 10h24m17s
